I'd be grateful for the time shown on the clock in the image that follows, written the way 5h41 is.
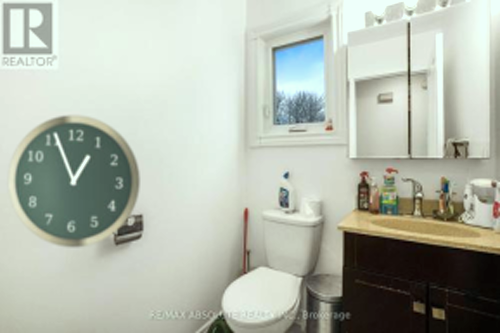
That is 12h56
